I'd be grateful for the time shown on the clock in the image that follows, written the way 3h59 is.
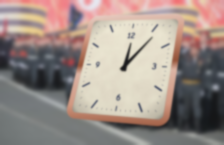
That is 12h06
